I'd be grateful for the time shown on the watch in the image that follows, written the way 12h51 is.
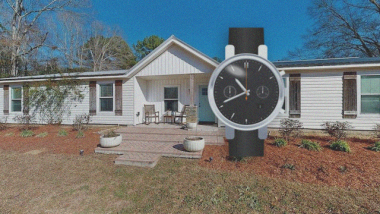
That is 10h41
